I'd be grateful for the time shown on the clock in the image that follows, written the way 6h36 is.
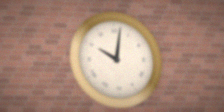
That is 10h02
